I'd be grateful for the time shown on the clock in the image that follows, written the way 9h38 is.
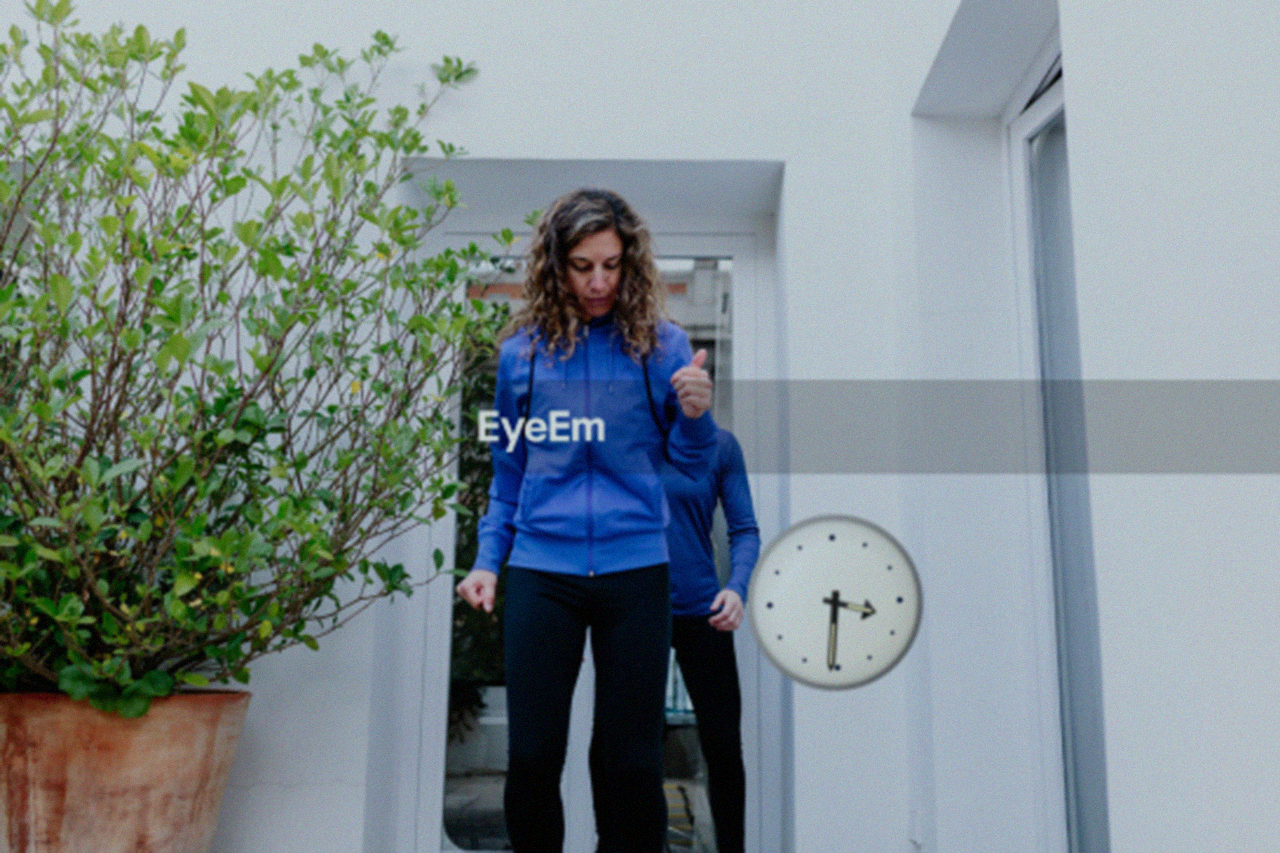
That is 3h31
